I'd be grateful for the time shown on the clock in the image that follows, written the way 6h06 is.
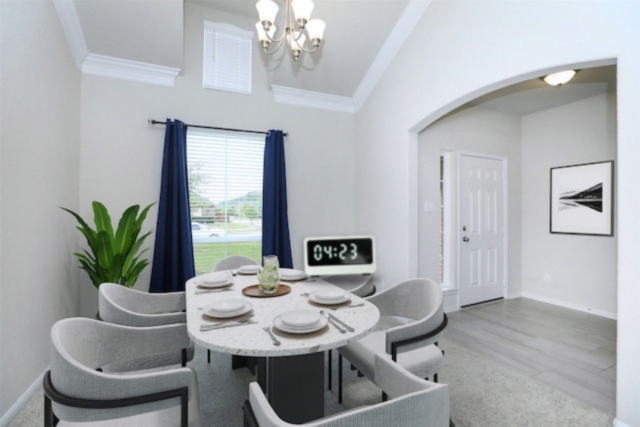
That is 4h23
